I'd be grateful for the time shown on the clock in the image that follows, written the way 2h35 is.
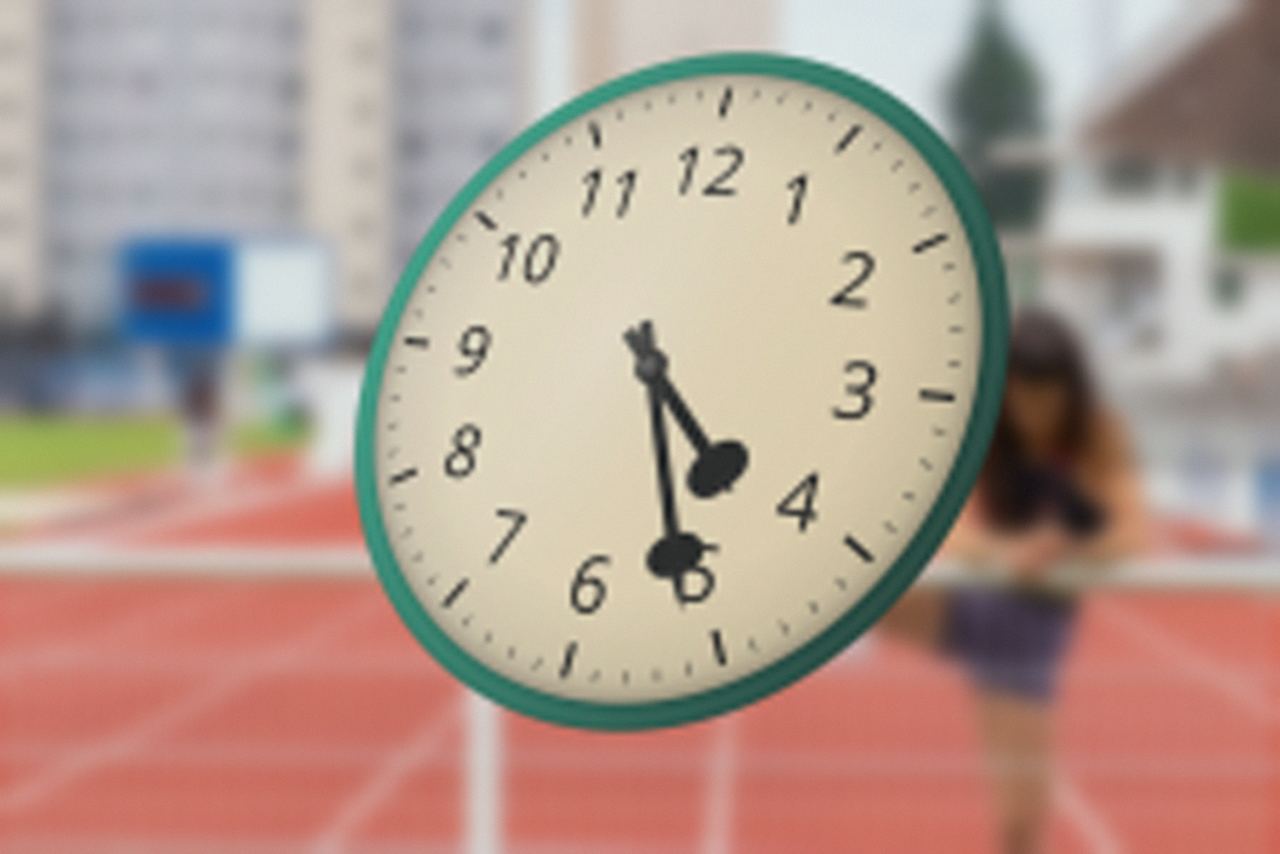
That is 4h26
